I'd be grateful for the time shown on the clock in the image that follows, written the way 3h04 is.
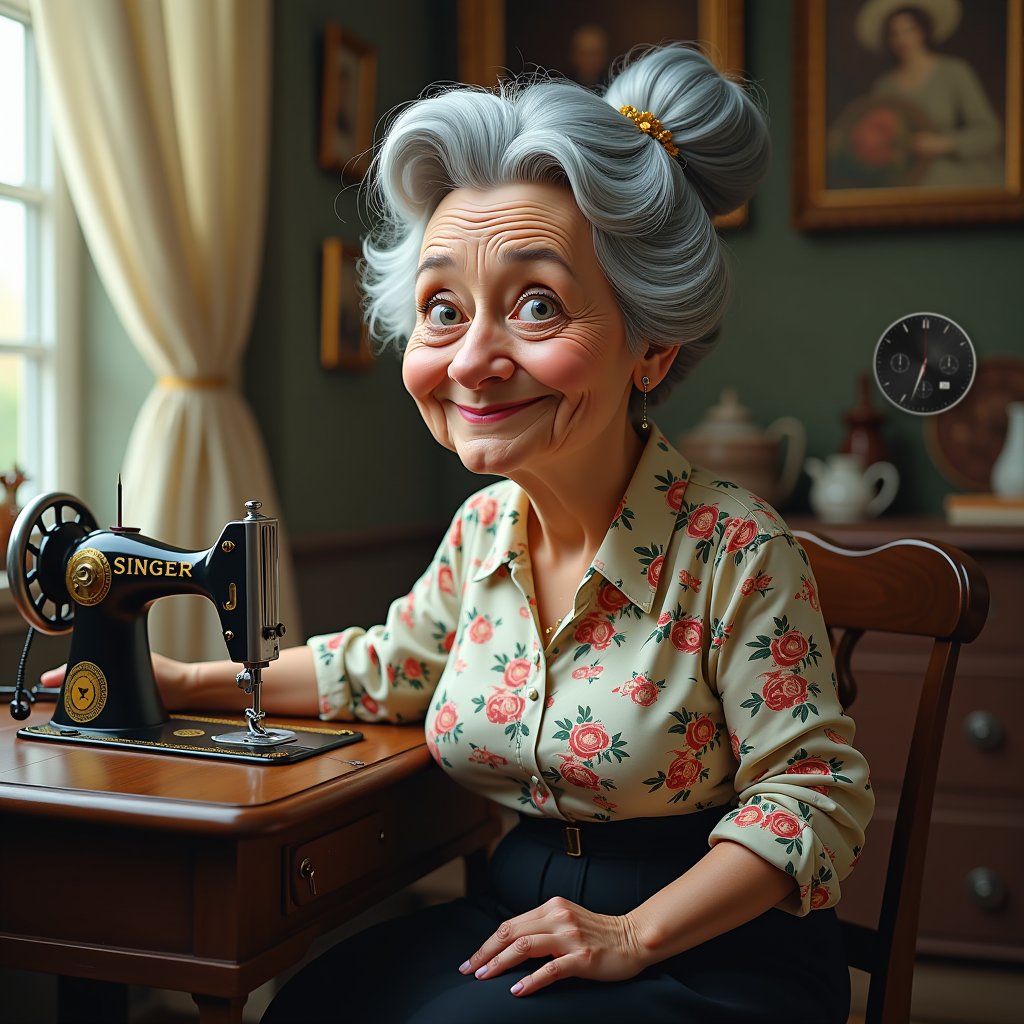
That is 6h33
